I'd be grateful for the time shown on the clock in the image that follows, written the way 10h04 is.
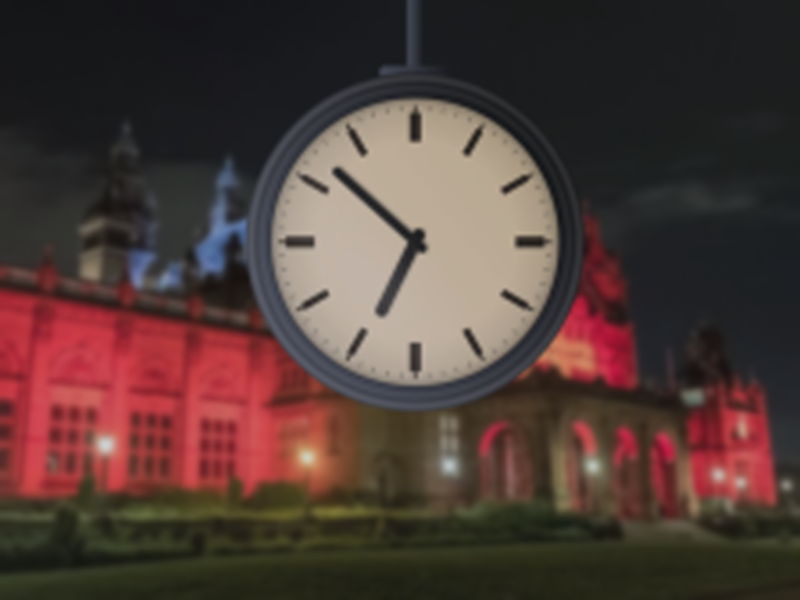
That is 6h52
